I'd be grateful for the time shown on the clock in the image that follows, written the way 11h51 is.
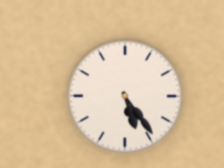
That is 5h24
